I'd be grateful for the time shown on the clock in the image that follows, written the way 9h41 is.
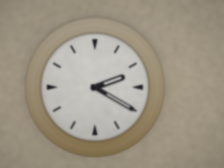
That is 2h20
